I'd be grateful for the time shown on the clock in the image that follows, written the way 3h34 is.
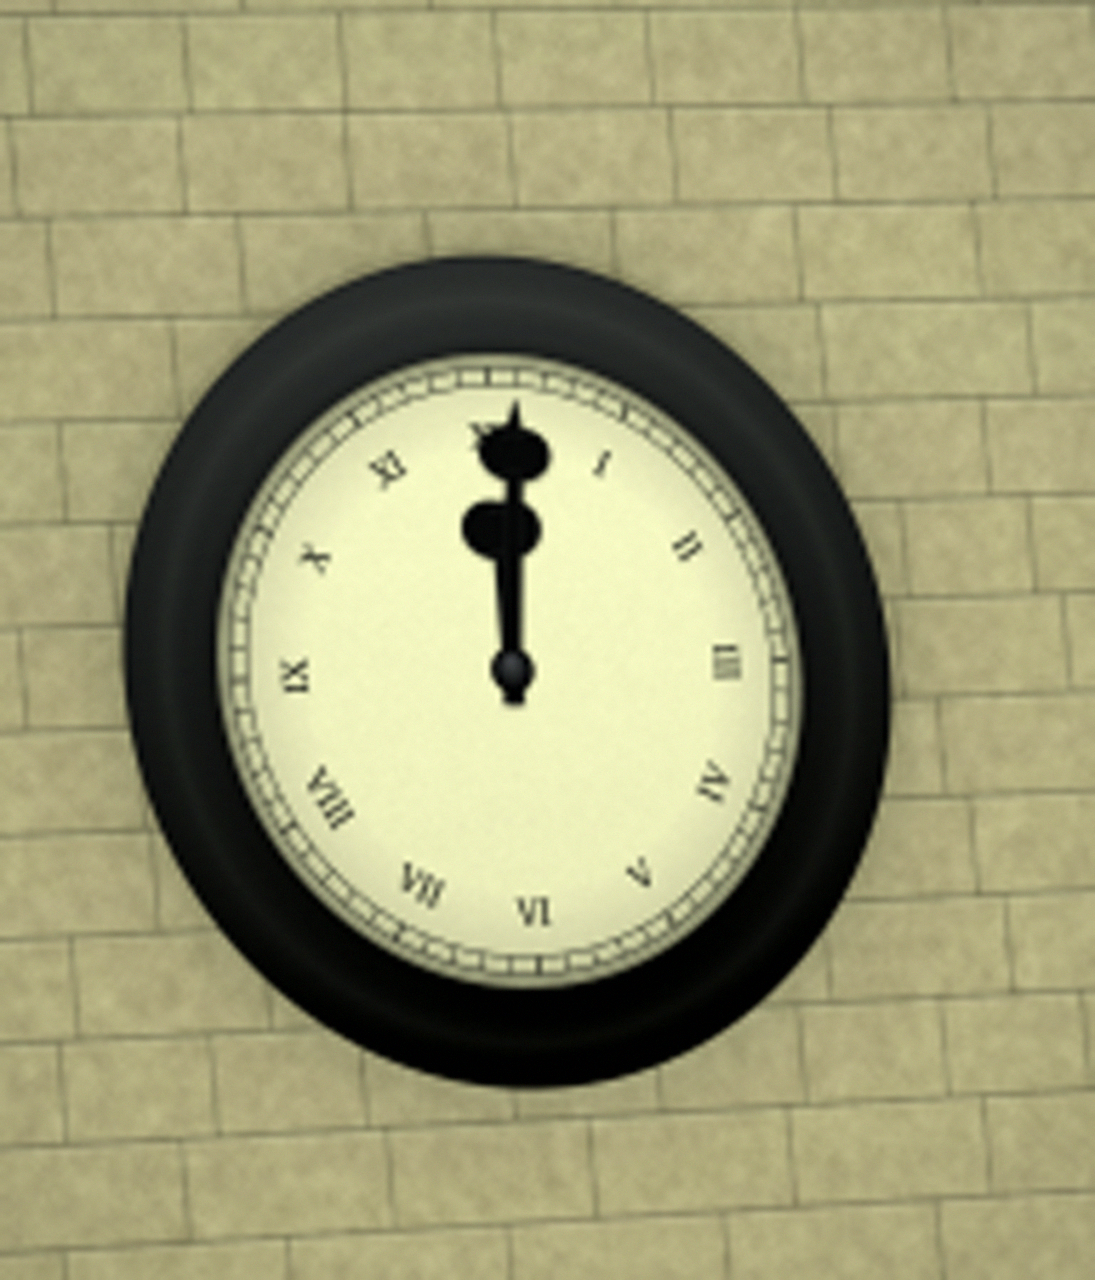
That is 12h01
